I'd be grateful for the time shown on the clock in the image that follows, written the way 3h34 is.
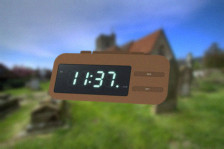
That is 11h37
